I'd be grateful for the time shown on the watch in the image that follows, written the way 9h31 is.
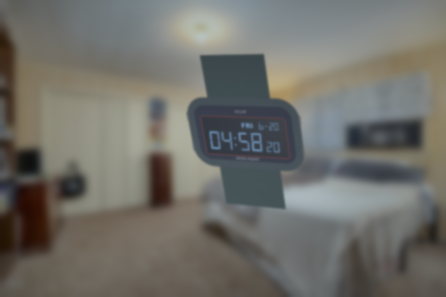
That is 4h58
